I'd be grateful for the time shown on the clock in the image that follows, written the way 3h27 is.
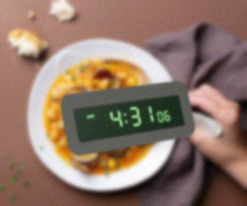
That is 4h31
